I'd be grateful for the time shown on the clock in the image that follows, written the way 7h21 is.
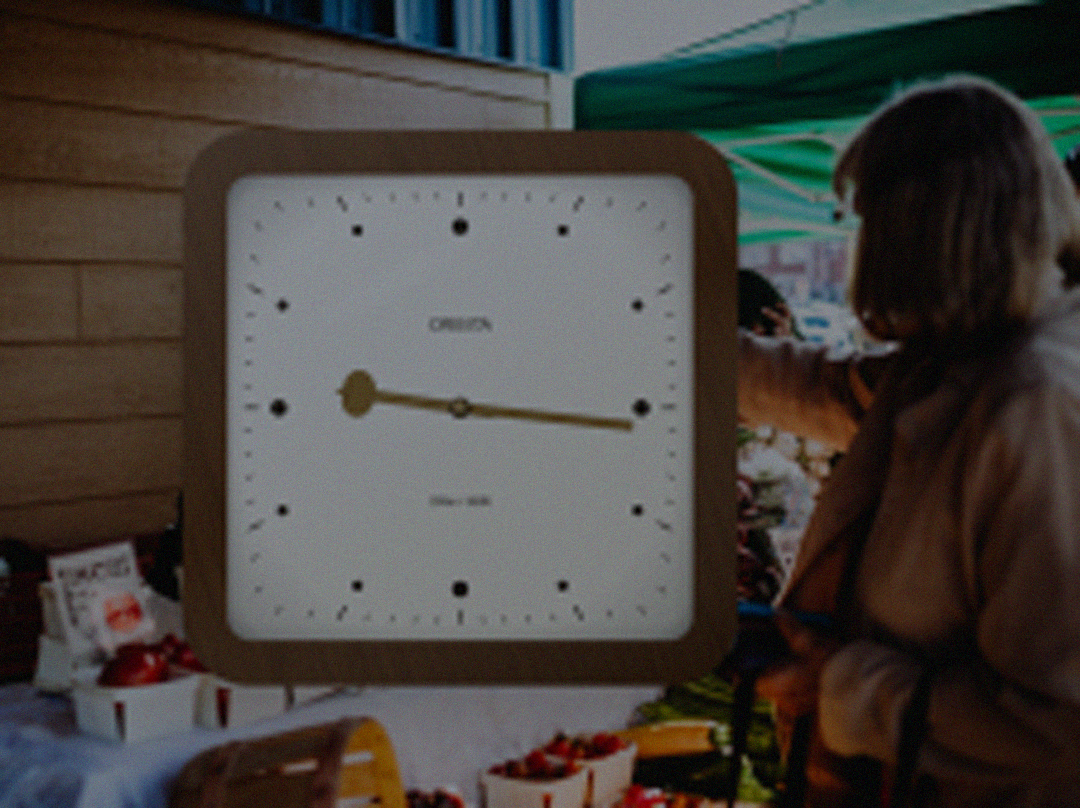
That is 9h16
